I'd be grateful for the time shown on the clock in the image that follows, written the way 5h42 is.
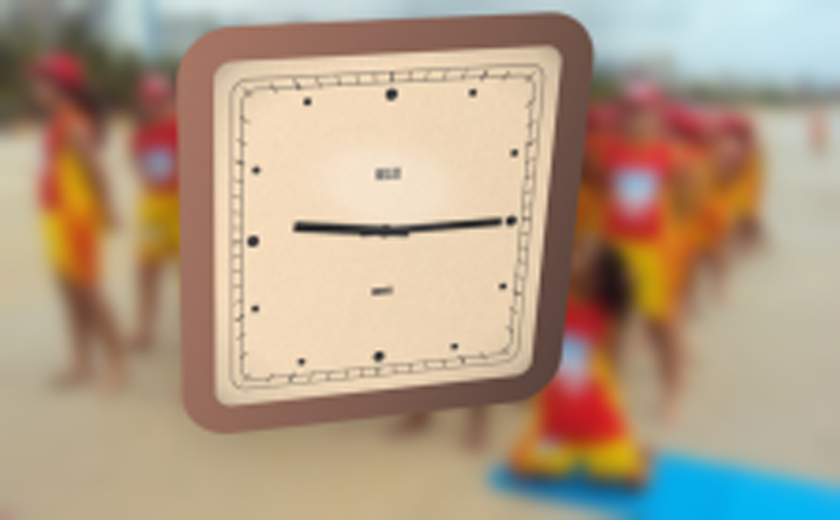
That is 9h15
